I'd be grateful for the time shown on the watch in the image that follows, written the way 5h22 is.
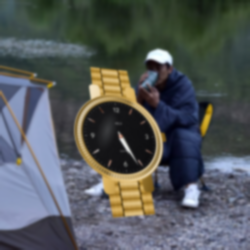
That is 5h26
